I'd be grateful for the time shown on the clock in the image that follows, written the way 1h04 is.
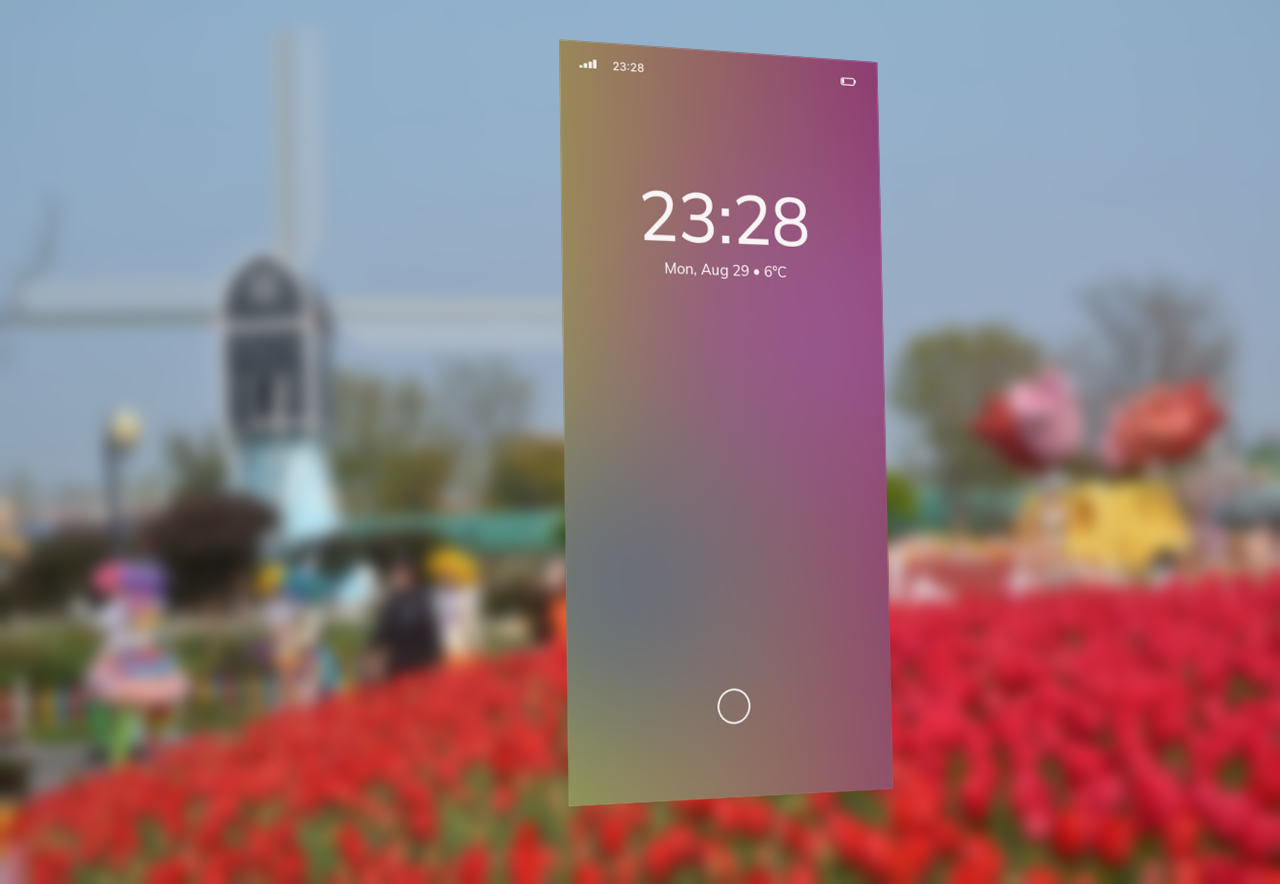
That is 23h28
